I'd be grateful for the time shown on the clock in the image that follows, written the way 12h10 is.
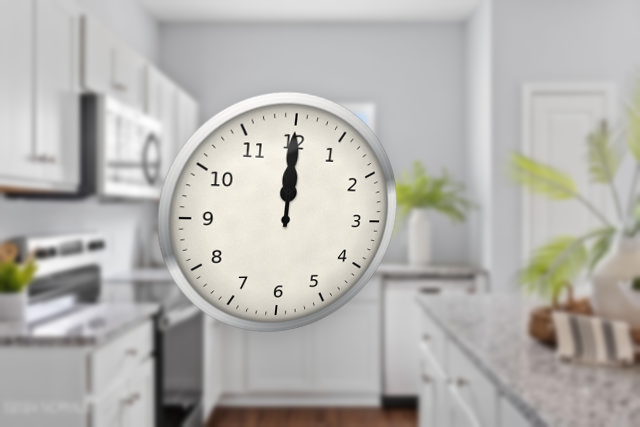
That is 12h00
